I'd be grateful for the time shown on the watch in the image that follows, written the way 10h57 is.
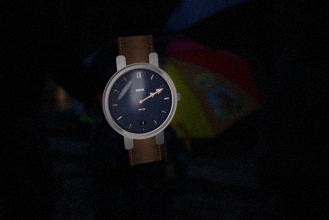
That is 2h11
